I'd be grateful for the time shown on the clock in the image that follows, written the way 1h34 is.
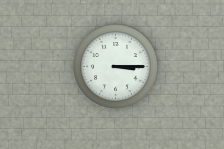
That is 3h15
